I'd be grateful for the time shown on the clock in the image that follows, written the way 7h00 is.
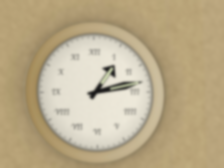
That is 1h13
